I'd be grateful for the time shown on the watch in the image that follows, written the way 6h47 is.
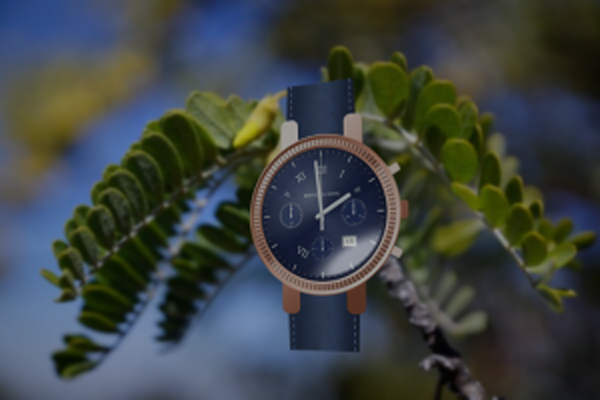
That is 1h59
